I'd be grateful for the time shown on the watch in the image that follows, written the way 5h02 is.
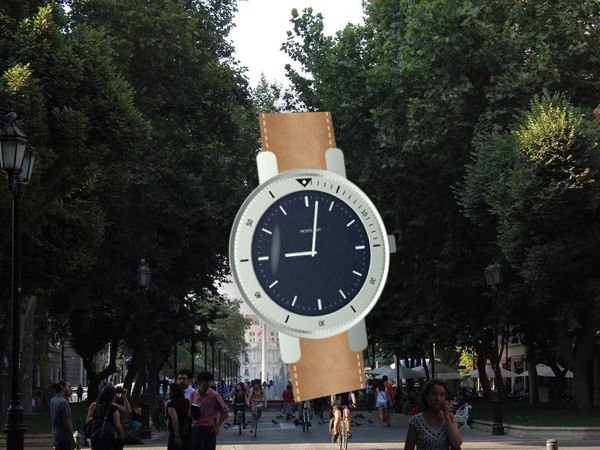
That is 9h02
